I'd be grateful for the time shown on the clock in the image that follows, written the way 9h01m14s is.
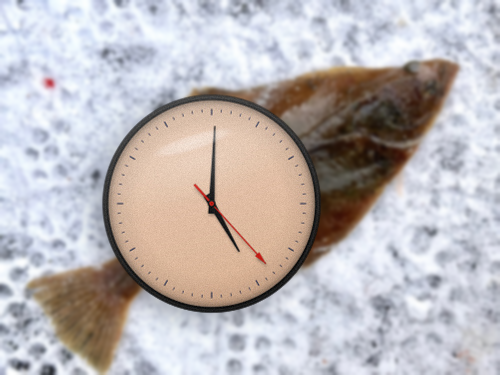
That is 5h00m23s
